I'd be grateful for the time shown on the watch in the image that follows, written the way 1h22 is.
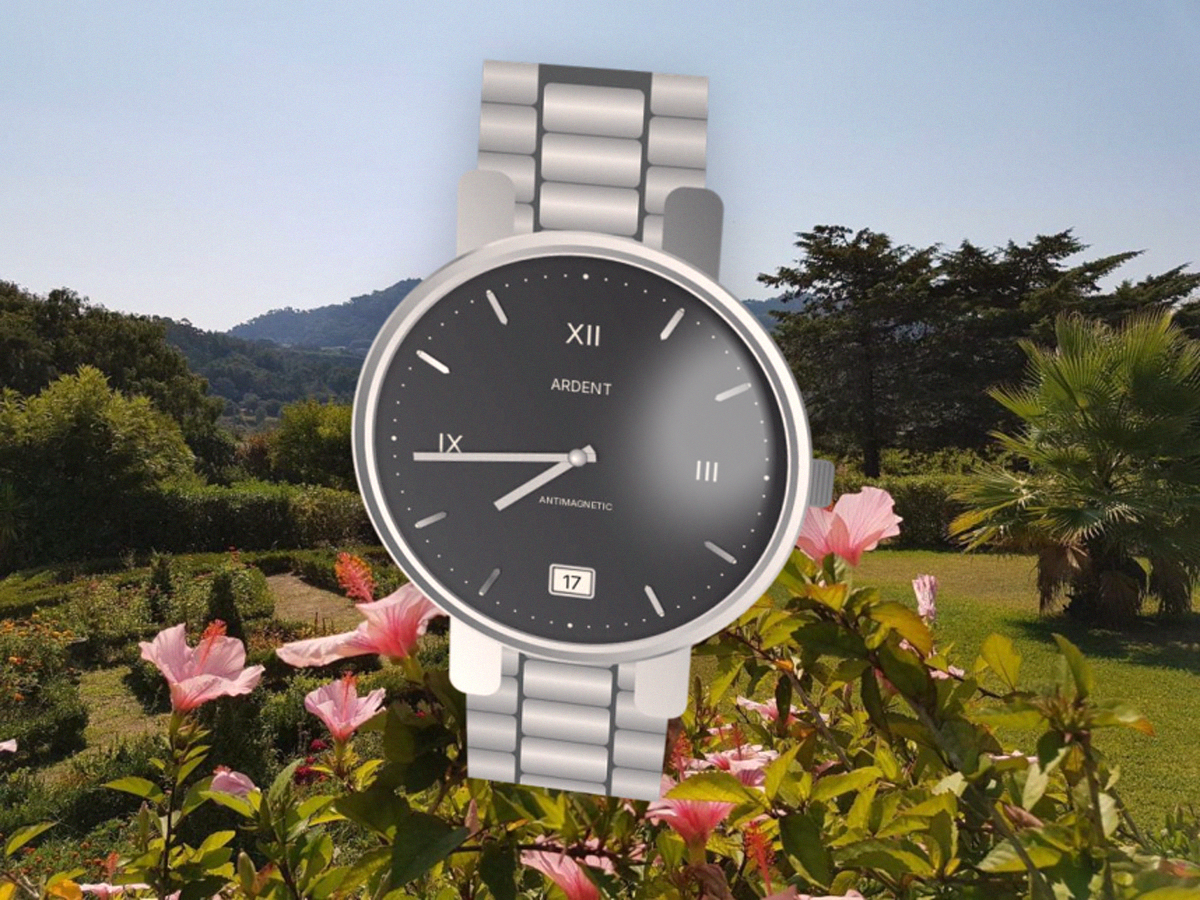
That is 7h44
